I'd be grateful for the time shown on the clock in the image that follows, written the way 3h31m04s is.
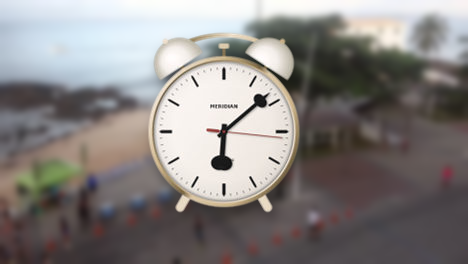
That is 6h08m16s
